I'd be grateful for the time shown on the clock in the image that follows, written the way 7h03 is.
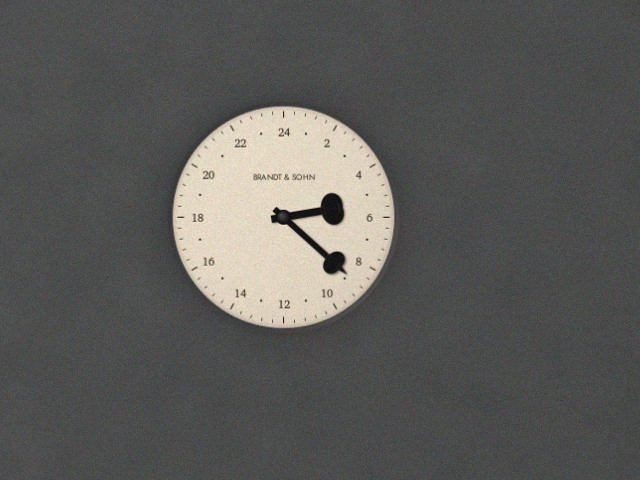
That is 5h22
